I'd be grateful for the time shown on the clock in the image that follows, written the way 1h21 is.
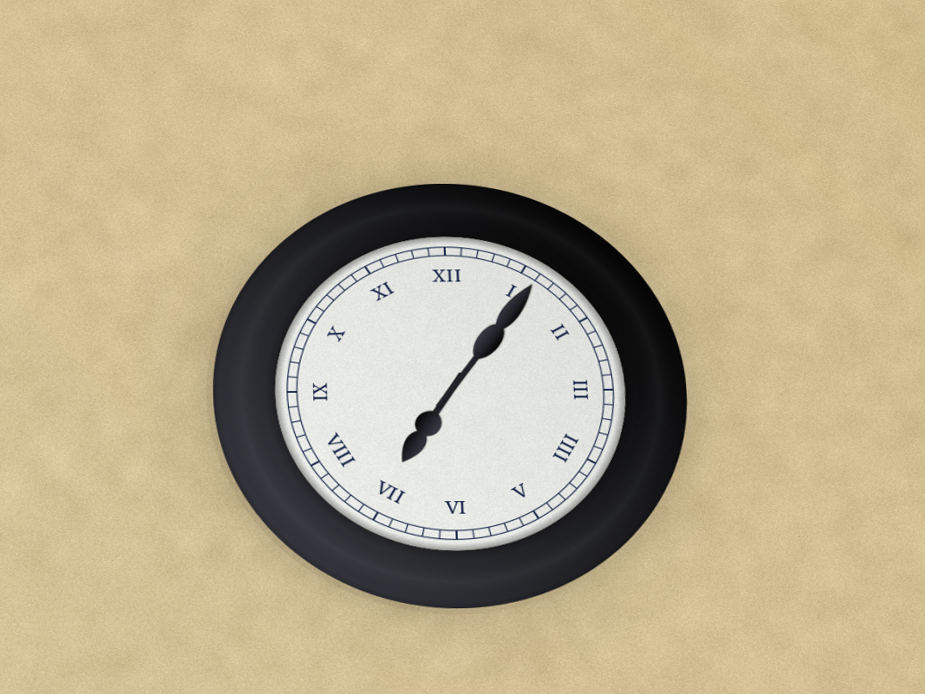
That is 7h06
